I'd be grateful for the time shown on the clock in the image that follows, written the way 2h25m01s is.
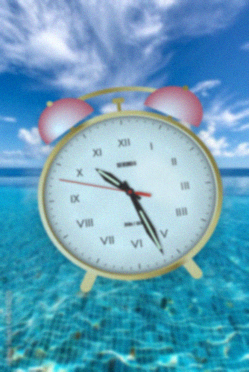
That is 10h26m48s
